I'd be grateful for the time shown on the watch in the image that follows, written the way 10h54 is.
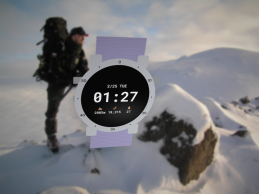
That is 1h27
